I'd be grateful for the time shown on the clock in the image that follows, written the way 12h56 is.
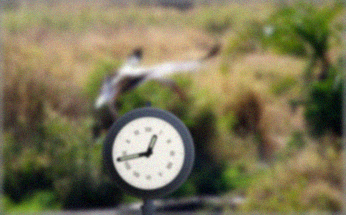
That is 12h43
